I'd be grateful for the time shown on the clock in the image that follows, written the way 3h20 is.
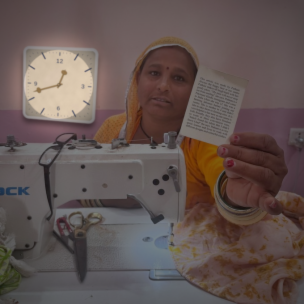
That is 12h42
